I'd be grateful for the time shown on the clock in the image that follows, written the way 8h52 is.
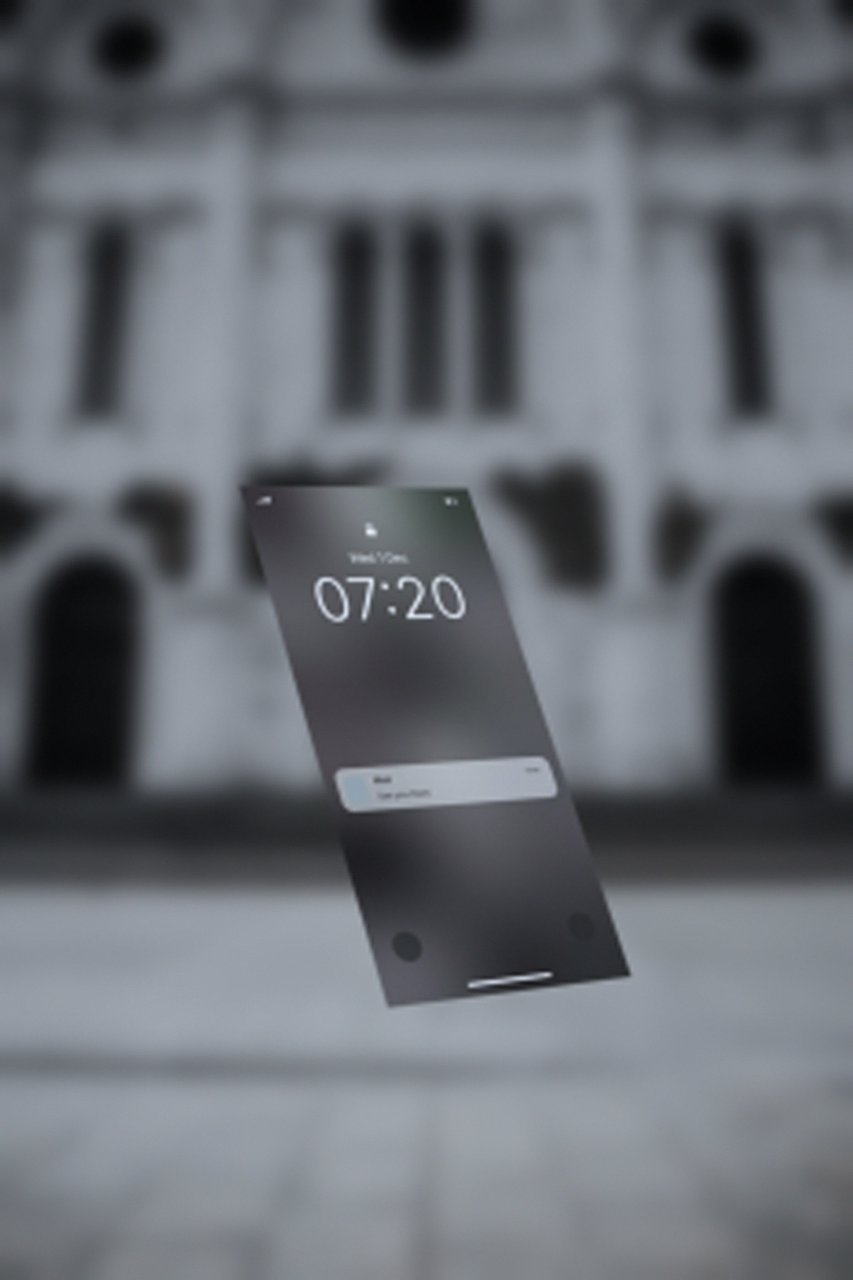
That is 7h20
